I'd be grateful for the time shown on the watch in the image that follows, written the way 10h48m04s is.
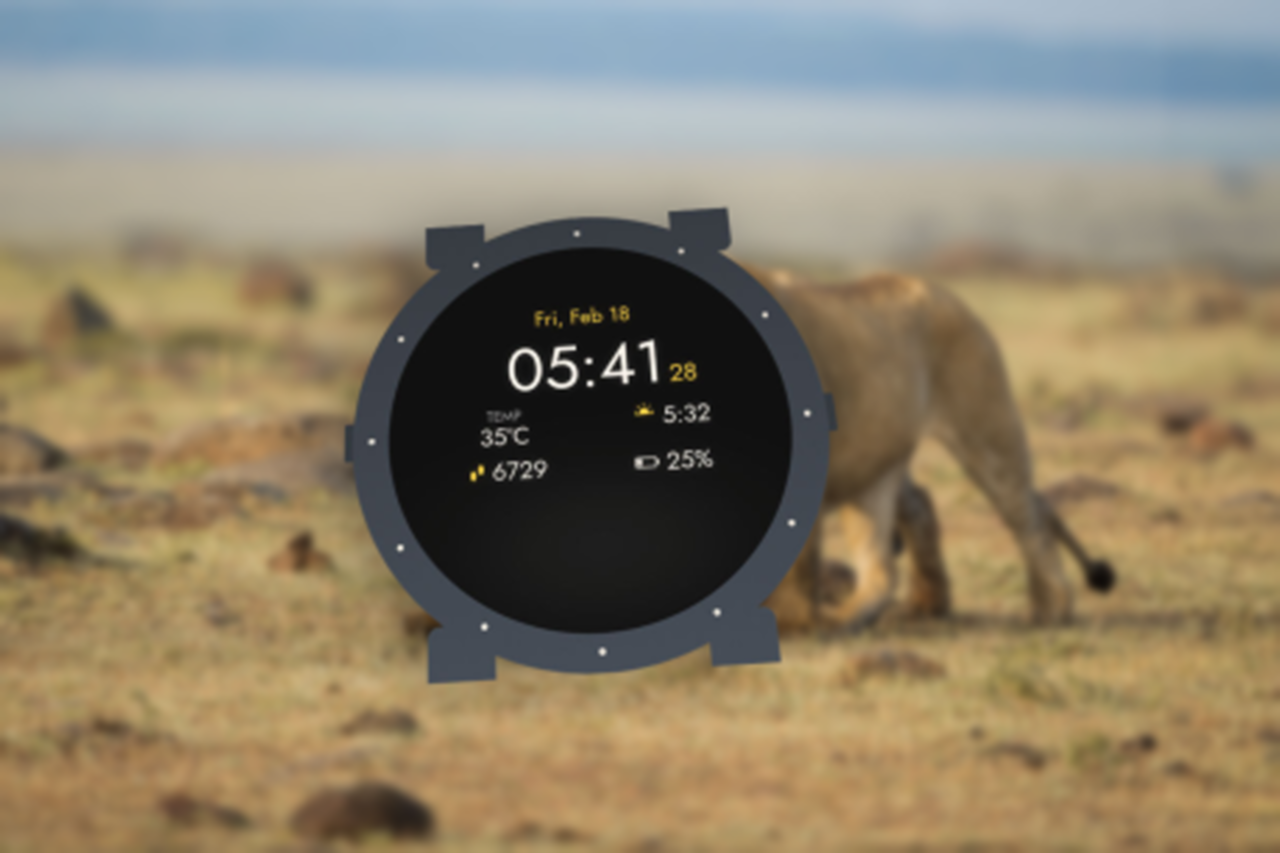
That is 5h41m28s
